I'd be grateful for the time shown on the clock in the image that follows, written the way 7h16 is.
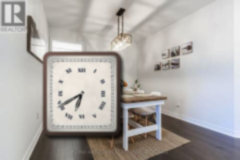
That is 6h40
